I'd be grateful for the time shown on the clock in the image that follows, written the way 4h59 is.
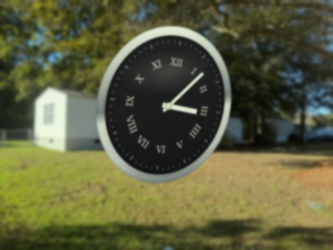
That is 3h07
